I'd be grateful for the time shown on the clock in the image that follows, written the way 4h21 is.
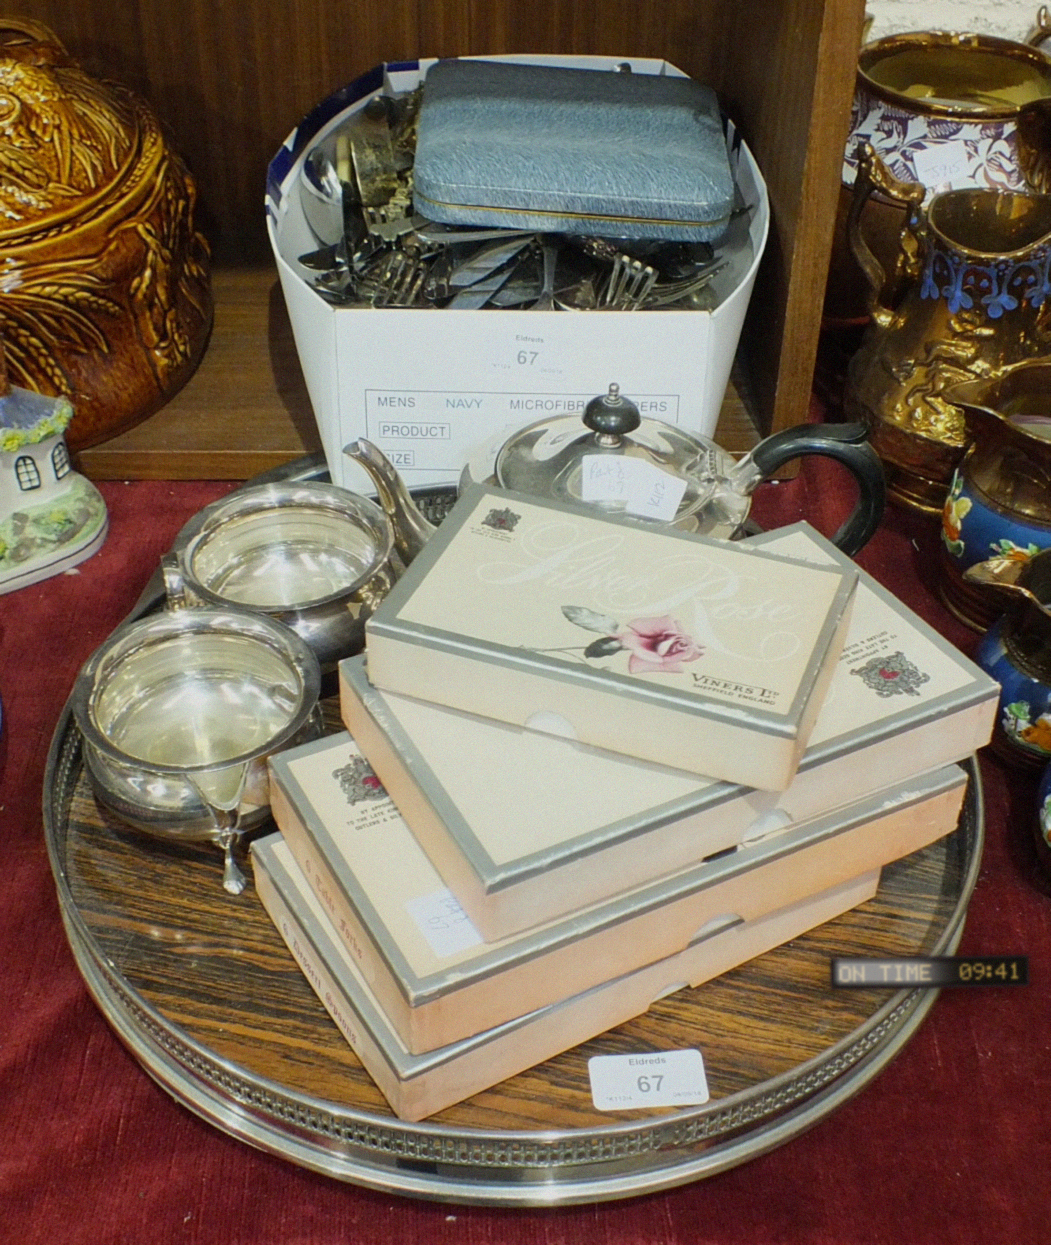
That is 9h41
